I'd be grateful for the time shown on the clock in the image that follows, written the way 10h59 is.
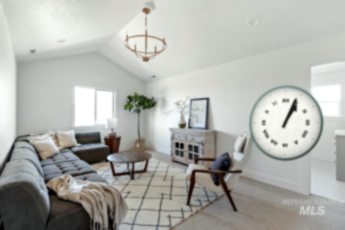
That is 1h04
